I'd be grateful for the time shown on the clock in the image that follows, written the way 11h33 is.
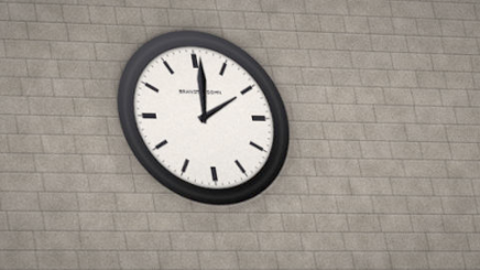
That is 2h01
